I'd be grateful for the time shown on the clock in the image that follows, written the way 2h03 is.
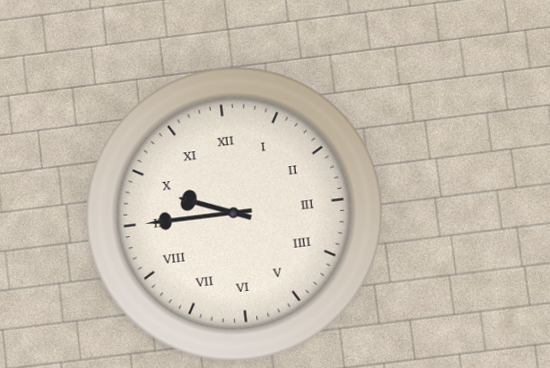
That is 9h45
